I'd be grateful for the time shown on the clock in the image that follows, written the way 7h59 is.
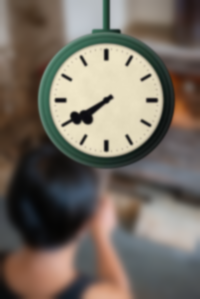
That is 7h40
